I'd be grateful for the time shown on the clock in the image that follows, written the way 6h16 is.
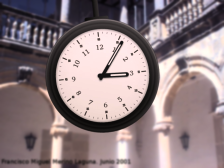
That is 3h06
